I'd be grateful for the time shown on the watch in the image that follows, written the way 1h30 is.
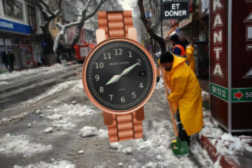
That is 8h10
